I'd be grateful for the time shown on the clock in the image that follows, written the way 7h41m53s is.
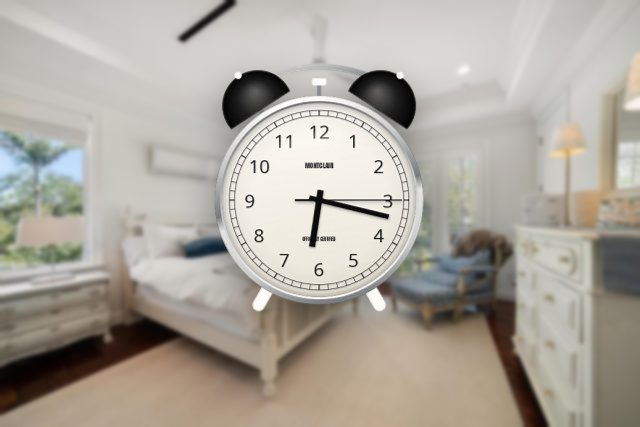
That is 6h17m15s
